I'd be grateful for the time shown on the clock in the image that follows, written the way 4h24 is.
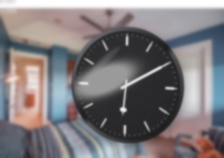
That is 6h10
